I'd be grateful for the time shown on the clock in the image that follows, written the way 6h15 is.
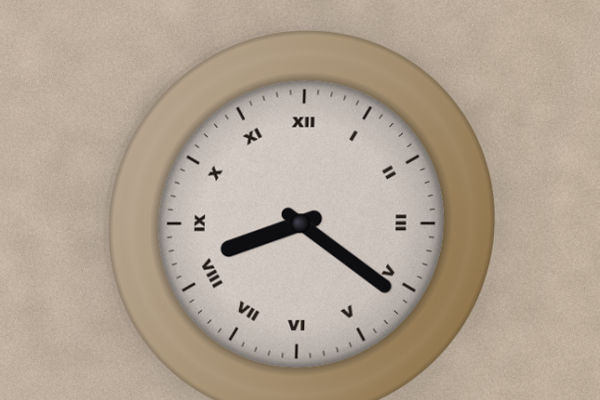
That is 8h21
